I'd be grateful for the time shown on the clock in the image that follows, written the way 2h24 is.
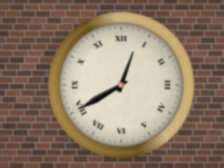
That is 12h40
